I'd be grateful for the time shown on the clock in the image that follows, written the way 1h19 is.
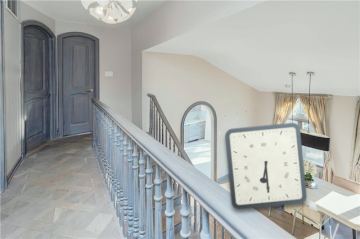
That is 6h30
